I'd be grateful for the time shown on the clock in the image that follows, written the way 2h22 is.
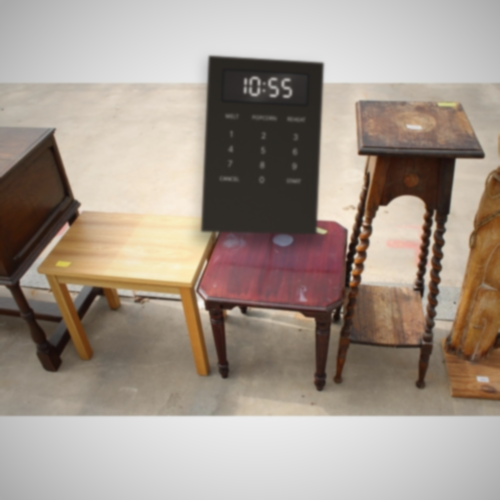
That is 10h55
